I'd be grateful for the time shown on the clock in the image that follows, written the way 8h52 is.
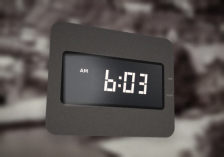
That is 6h03
